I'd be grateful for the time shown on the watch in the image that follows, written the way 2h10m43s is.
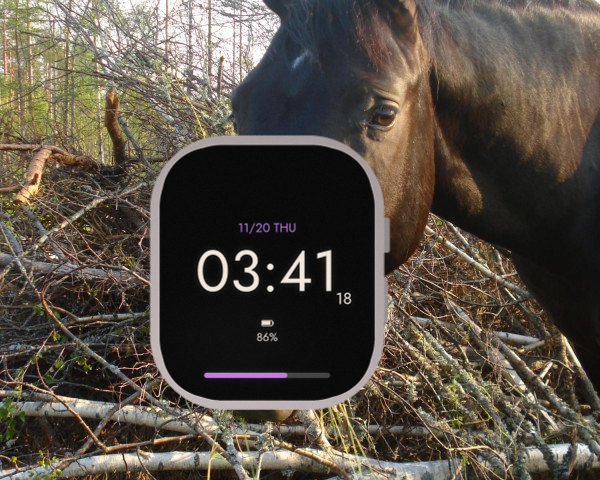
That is 3h41m18s
